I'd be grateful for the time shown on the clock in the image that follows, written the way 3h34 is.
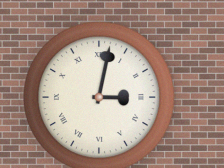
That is 3h02
